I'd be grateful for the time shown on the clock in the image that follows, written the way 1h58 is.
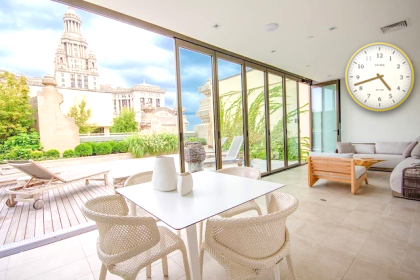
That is 4h42
